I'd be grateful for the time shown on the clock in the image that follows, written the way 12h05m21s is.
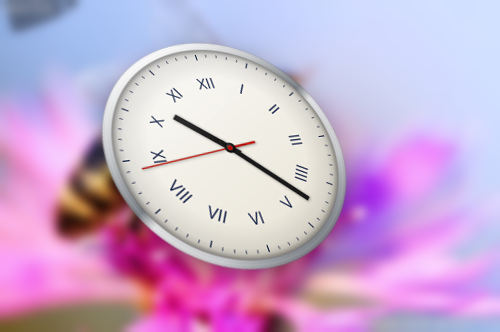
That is 10h22m44s
